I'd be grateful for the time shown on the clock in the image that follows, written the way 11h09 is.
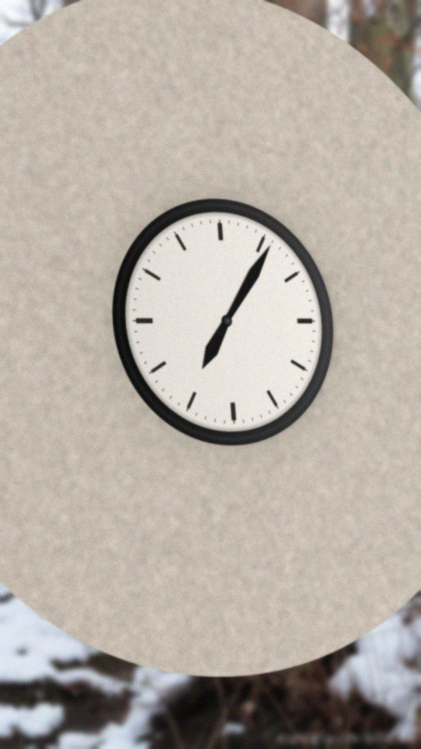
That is 7h06
